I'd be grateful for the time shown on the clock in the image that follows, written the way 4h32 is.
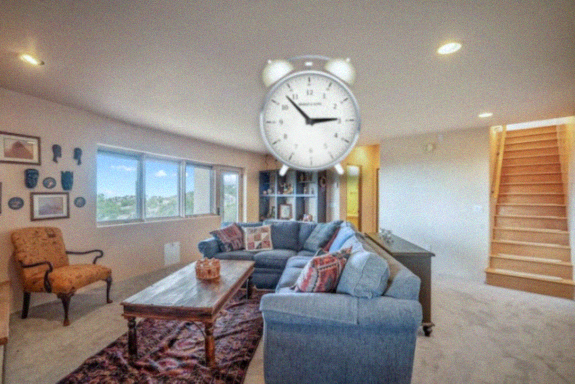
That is 2h53
